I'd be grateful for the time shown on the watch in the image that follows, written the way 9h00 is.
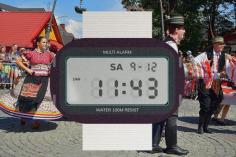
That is 11h43
